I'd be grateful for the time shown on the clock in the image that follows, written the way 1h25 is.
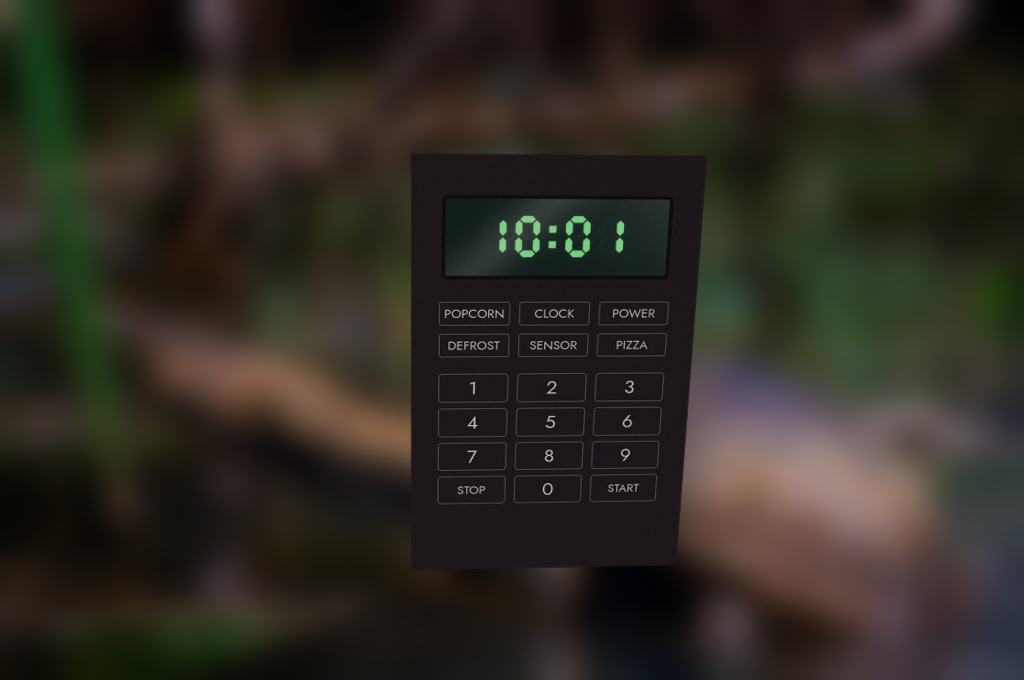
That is 10h01
